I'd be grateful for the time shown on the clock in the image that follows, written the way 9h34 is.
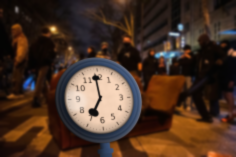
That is 6h59
